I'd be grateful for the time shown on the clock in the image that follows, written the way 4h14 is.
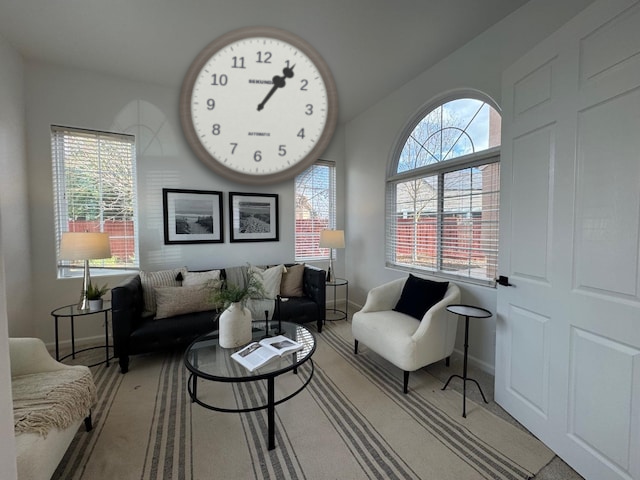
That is 1h06
